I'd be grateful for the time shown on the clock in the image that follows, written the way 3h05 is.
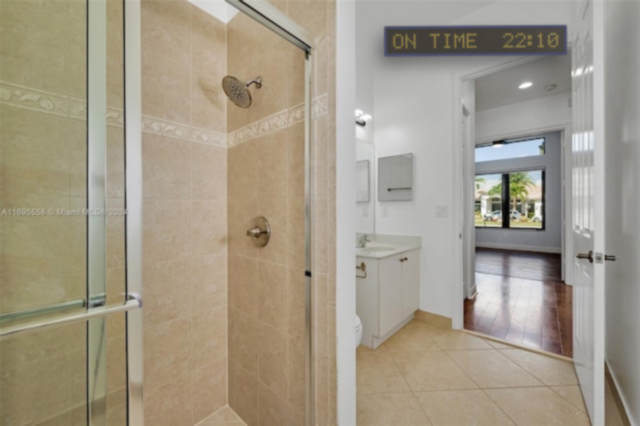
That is 22h10
